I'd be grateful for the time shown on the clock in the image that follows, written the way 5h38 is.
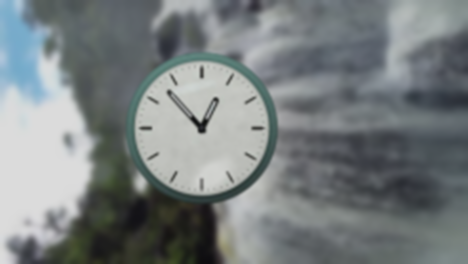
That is 12h53
